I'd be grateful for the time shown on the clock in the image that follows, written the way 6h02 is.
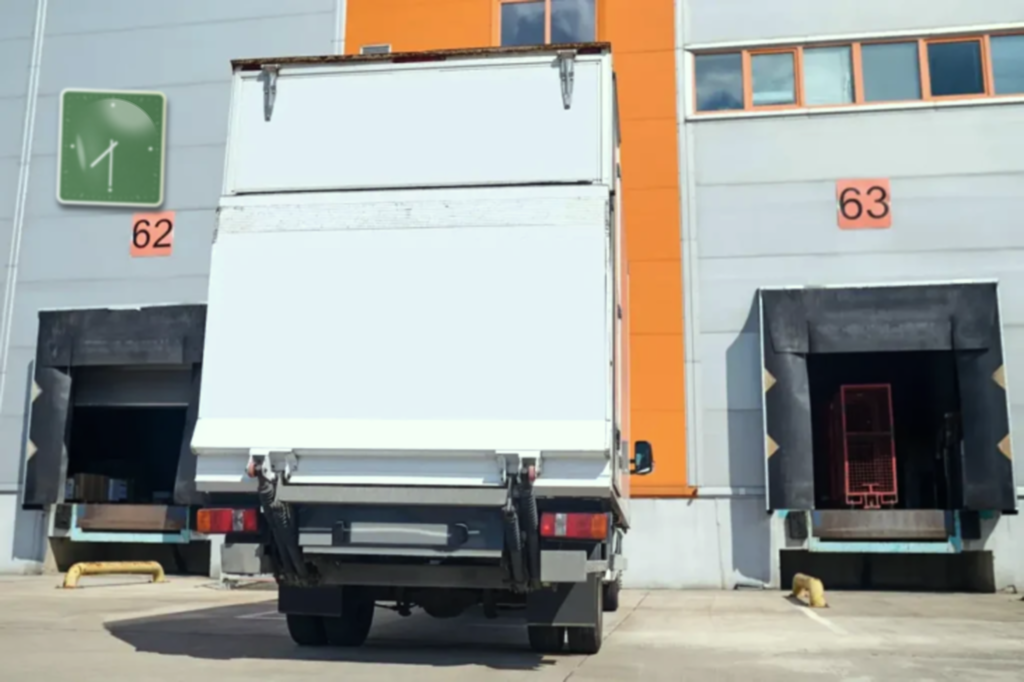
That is 7h30
